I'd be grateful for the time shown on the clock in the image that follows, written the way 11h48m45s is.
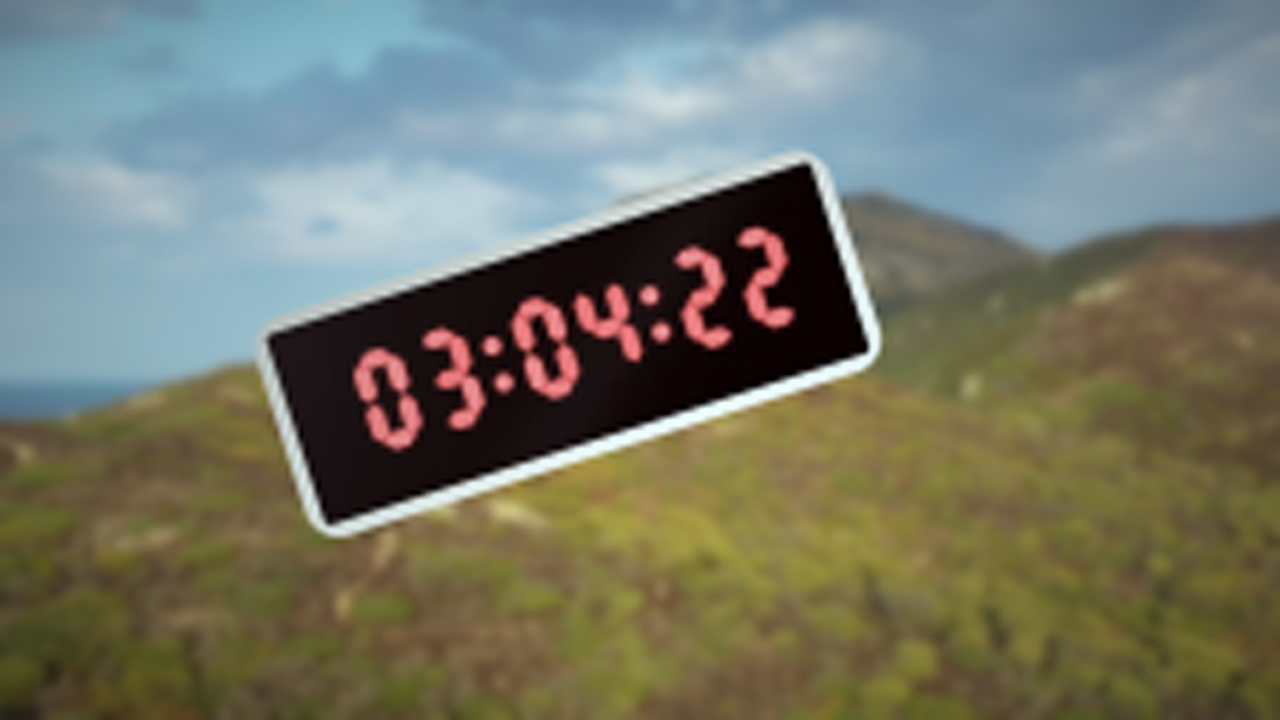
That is 3h04m22s
